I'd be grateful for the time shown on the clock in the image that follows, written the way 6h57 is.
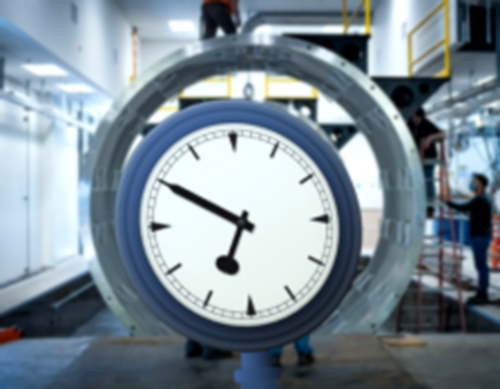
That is 6h50
